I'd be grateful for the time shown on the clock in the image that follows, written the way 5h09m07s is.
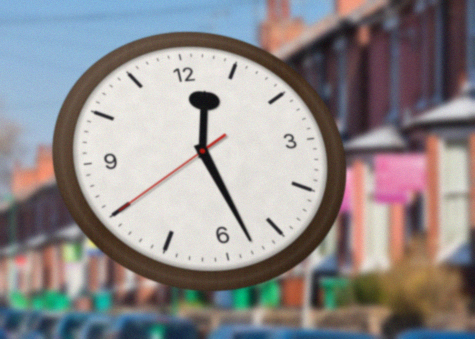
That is 12h27m40s
